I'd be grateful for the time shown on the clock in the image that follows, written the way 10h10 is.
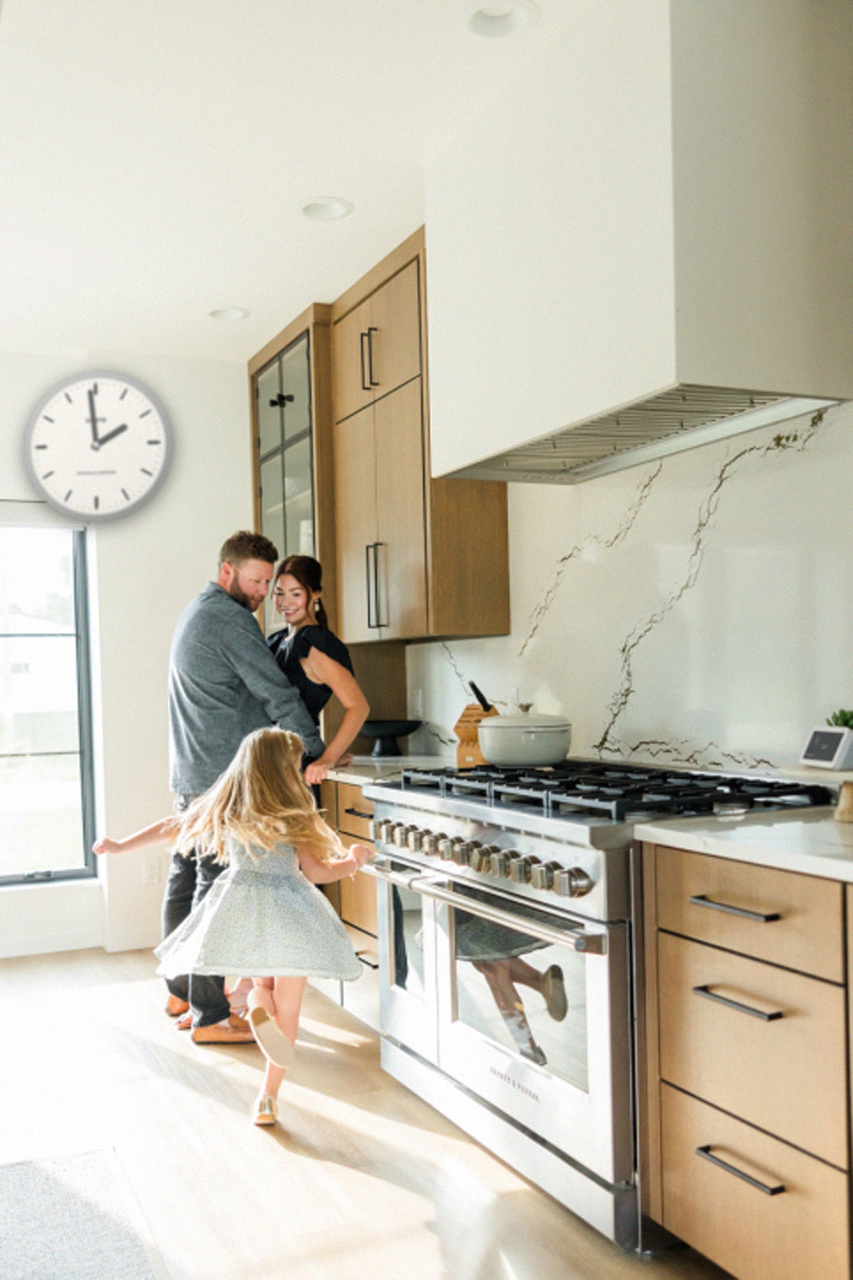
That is 1h59
